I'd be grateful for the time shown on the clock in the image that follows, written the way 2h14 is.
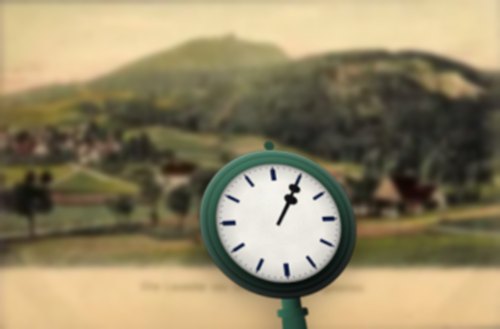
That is 1h05
